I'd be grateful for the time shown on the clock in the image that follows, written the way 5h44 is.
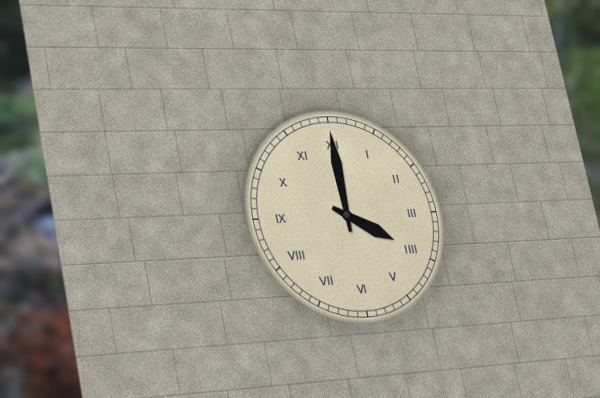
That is 4h00
